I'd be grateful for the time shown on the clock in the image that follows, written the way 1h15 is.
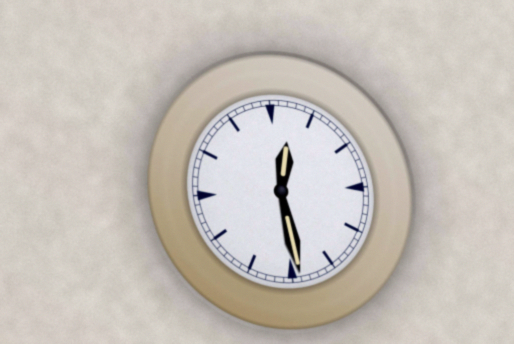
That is 12h29
